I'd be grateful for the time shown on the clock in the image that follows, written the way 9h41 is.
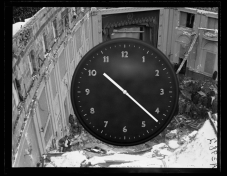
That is 10h22
